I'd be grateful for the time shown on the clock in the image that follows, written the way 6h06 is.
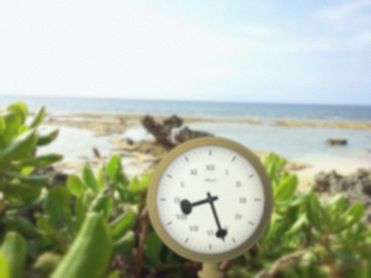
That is 8h27
